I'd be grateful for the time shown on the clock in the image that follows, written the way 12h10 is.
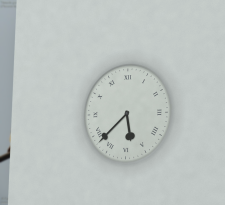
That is 5h38
